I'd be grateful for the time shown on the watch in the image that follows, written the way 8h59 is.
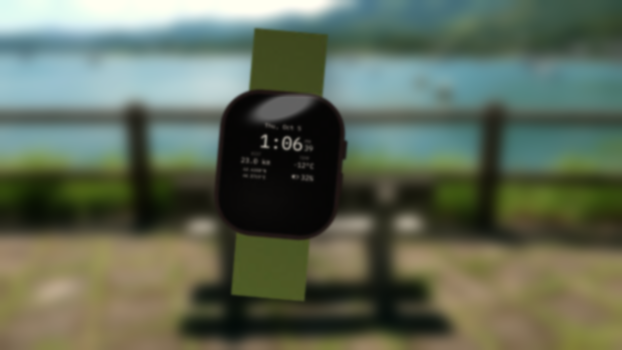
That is 1h06
